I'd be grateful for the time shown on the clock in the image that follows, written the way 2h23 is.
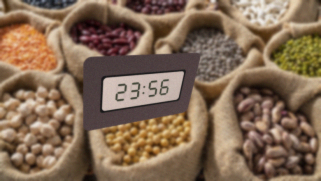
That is 23h56
